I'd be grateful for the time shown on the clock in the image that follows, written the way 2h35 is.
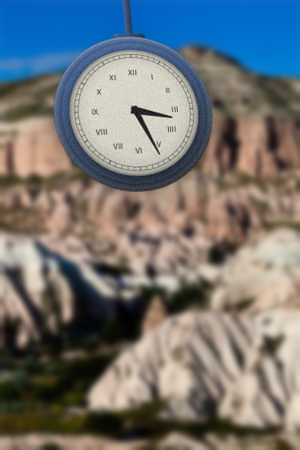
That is 3h26
